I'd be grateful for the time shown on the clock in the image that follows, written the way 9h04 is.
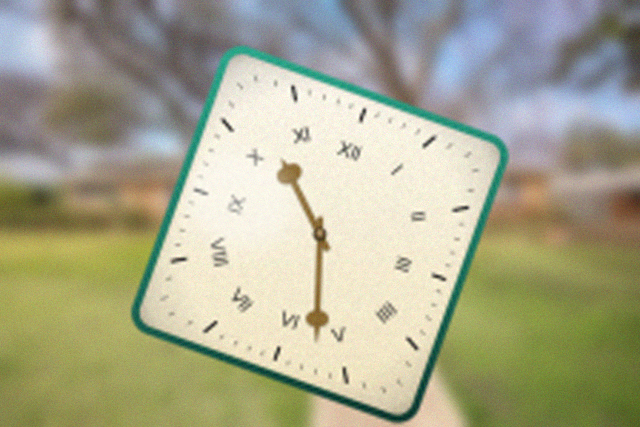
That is 10h27
